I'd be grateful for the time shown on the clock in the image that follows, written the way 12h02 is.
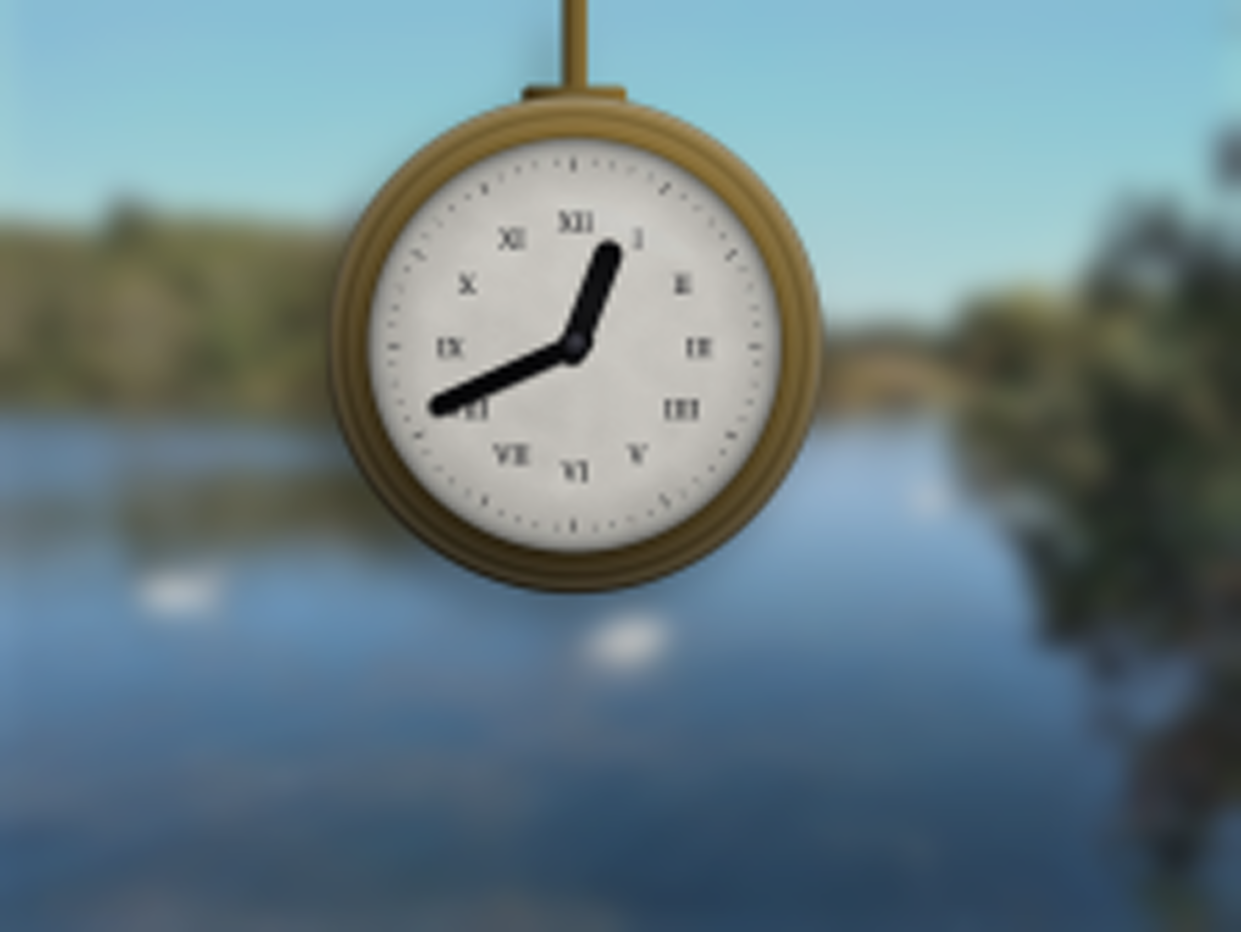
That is 12h41
